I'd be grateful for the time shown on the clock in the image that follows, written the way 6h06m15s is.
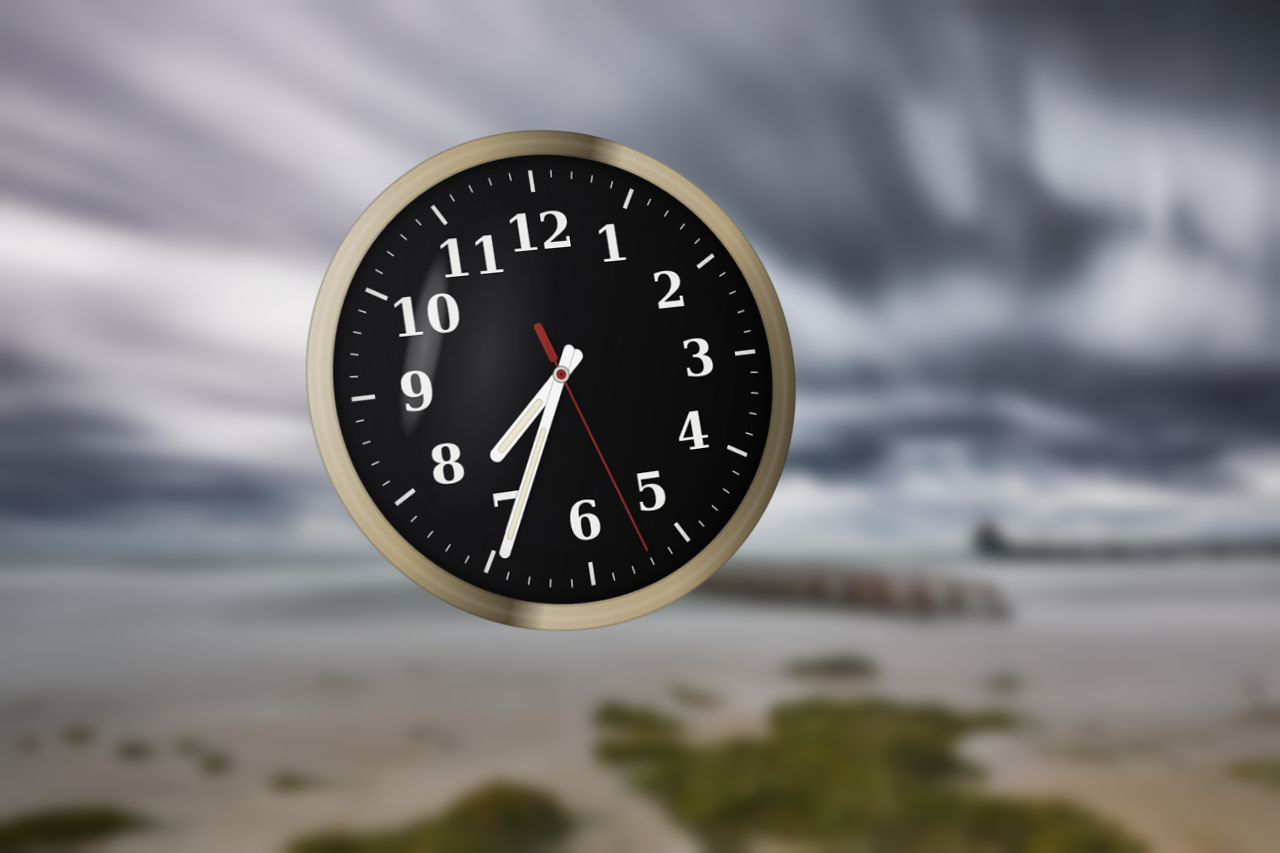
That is 7h34m27s
